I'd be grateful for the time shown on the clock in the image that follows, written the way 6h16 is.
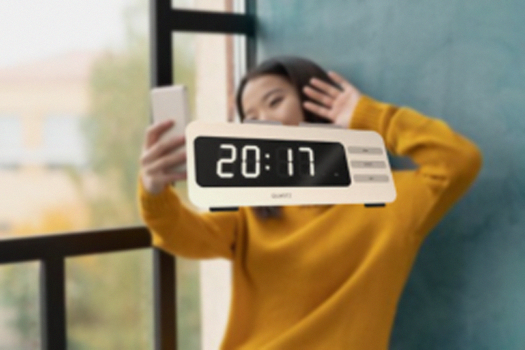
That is 20h17
